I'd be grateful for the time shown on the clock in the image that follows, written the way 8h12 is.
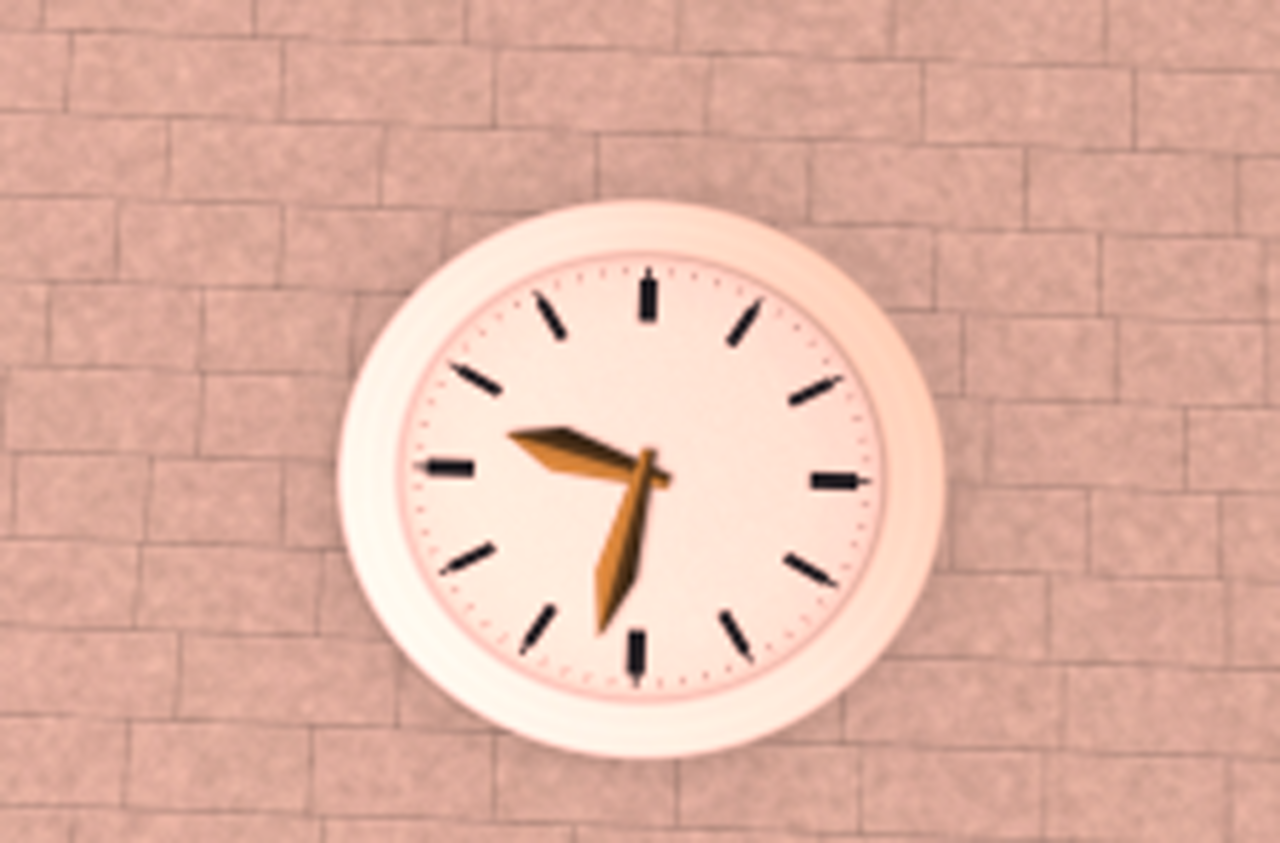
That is 9h32
